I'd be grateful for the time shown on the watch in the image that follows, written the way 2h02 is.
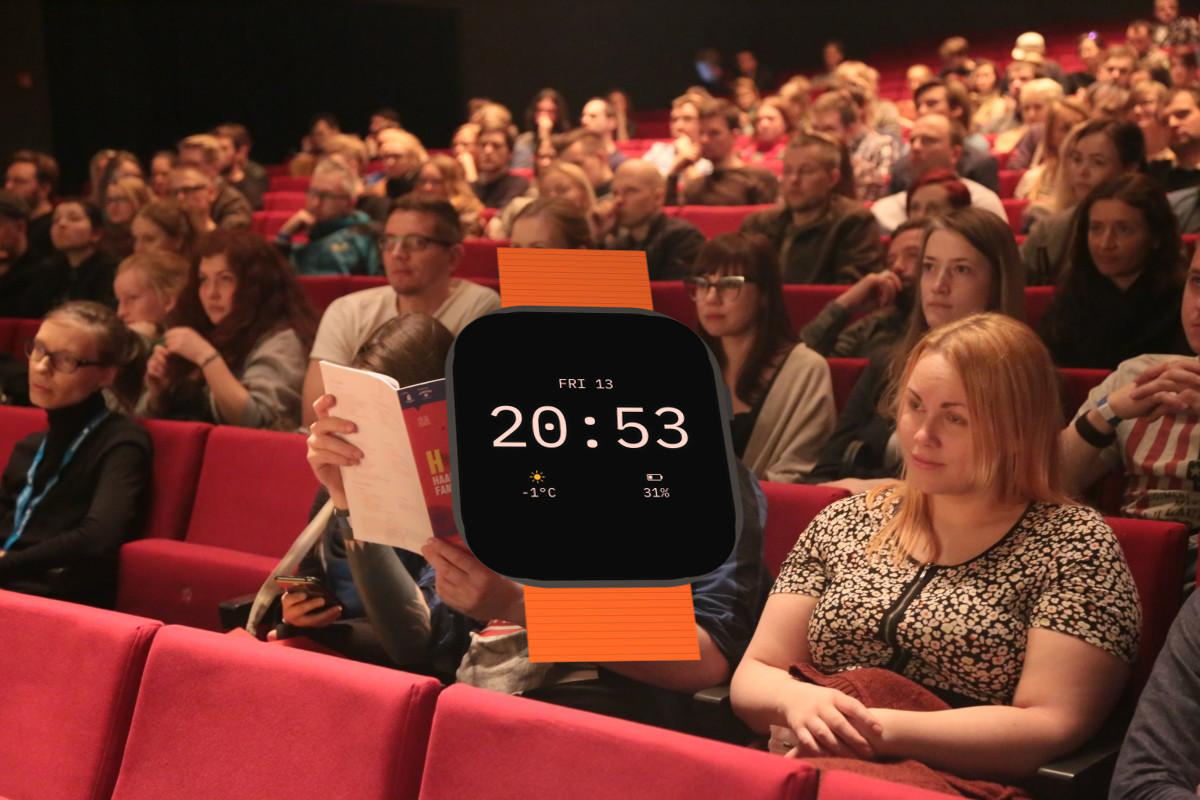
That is 20h53
